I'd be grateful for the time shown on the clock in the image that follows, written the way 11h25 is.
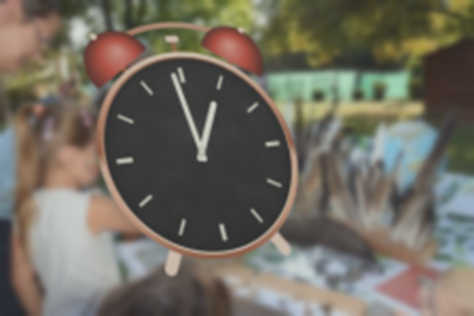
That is 12h59
